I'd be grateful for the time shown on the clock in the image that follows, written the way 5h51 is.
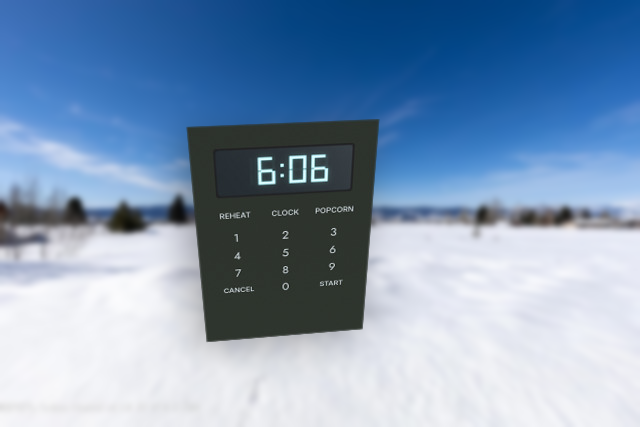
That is 6h06
